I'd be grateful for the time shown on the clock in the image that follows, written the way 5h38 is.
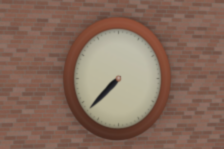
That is 7h38
